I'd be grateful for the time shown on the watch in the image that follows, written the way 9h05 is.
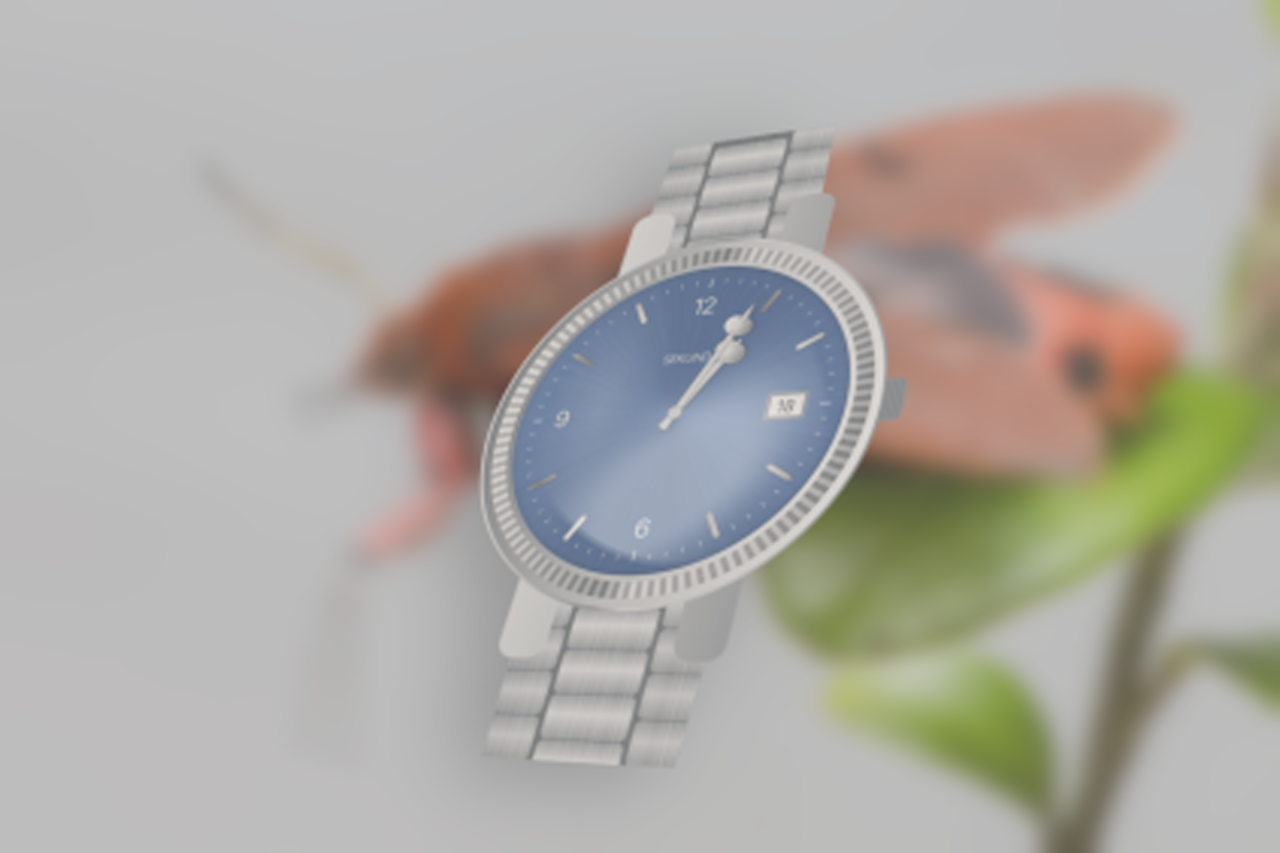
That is 1h04
